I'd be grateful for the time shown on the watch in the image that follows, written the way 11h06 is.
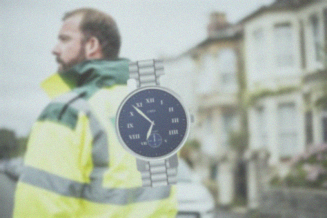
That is 6h53
